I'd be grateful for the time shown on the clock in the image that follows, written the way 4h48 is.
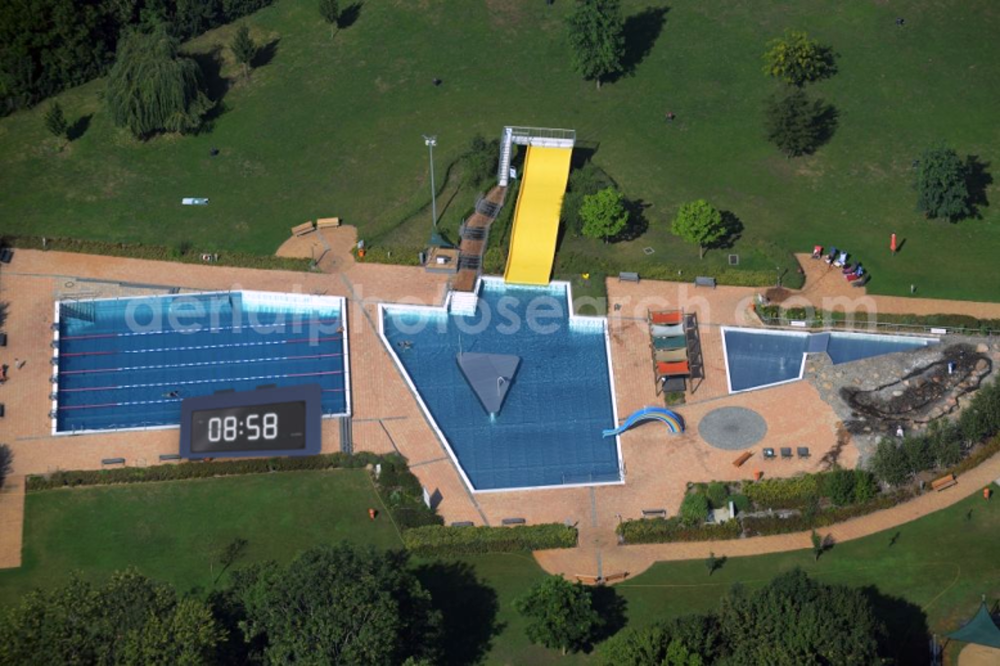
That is 8h58
